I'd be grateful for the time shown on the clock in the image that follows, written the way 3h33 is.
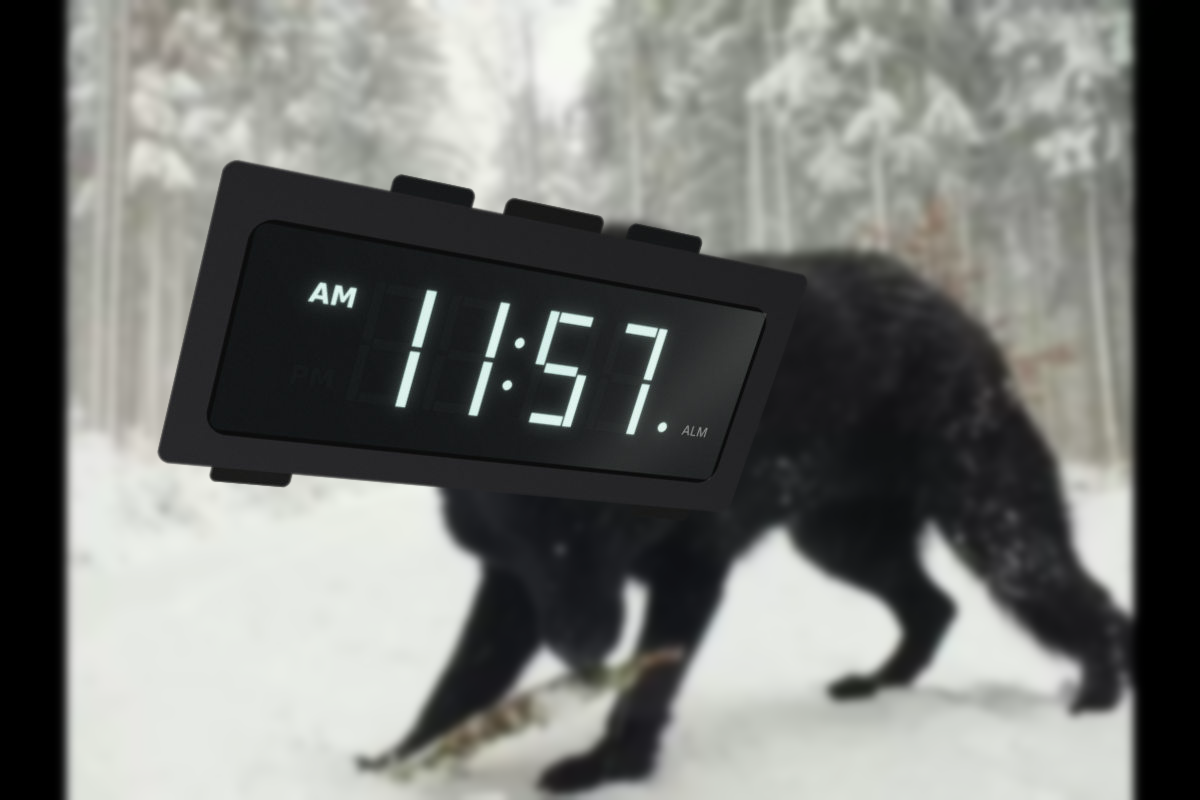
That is 11h57
